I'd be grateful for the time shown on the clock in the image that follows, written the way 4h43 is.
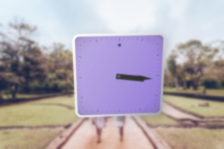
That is 3h16
